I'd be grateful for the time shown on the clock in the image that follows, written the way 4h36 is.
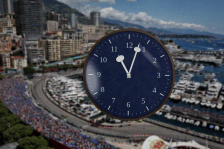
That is 11h03
